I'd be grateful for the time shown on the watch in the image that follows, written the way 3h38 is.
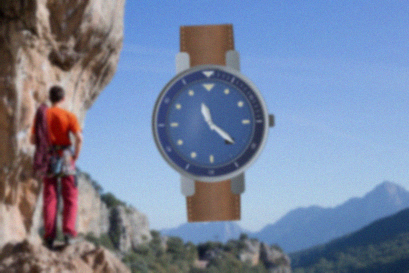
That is 11h22
